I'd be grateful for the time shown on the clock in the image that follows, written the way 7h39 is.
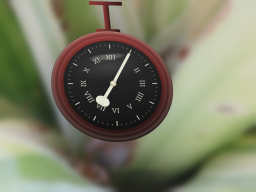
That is 7h05
